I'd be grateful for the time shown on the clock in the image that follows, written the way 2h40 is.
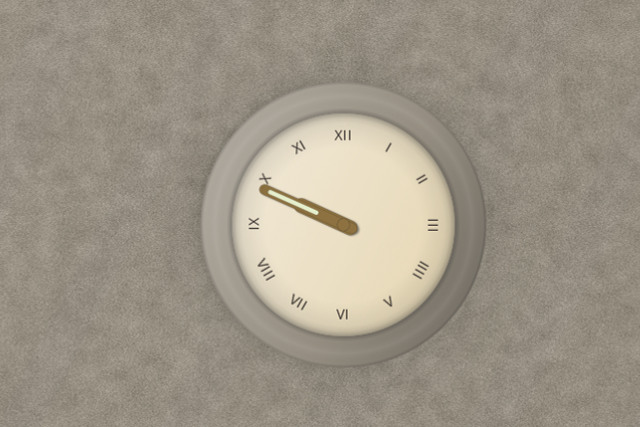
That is 9h49
